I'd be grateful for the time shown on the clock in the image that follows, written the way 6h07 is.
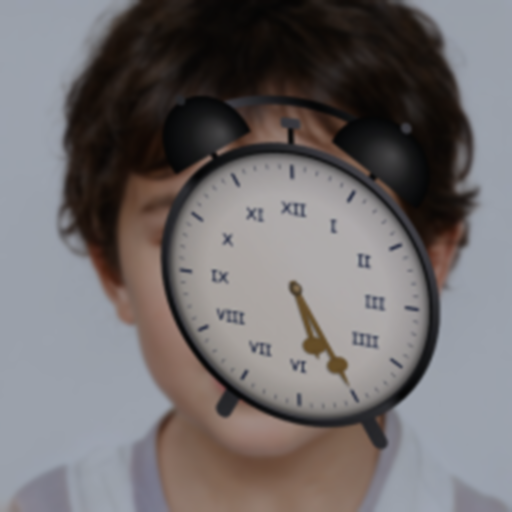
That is 5h25
